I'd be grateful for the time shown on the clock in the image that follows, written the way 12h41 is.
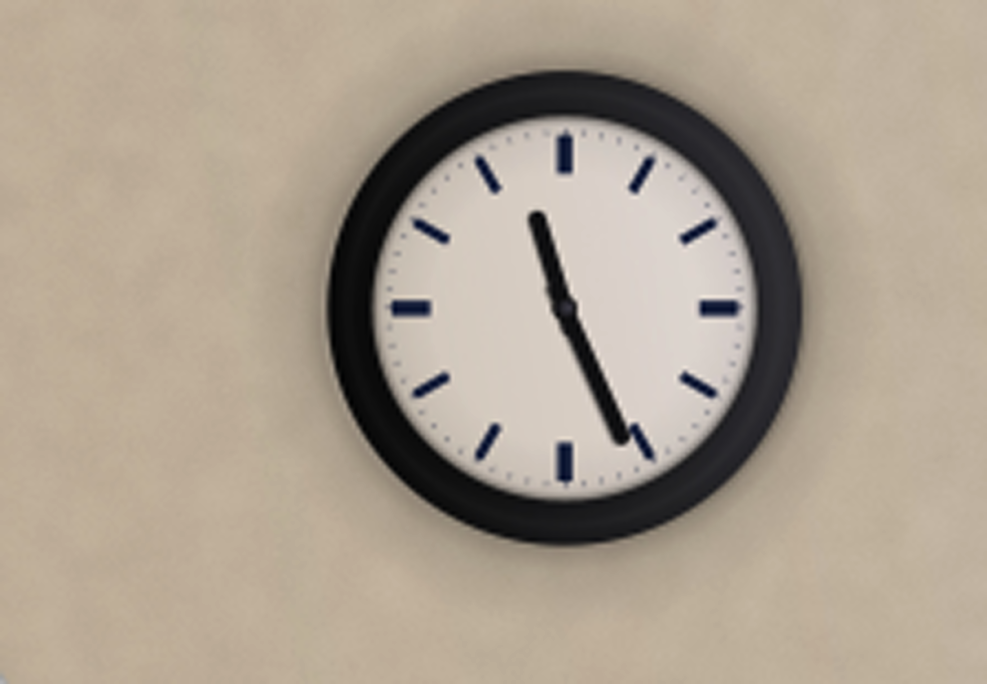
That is 11h26
